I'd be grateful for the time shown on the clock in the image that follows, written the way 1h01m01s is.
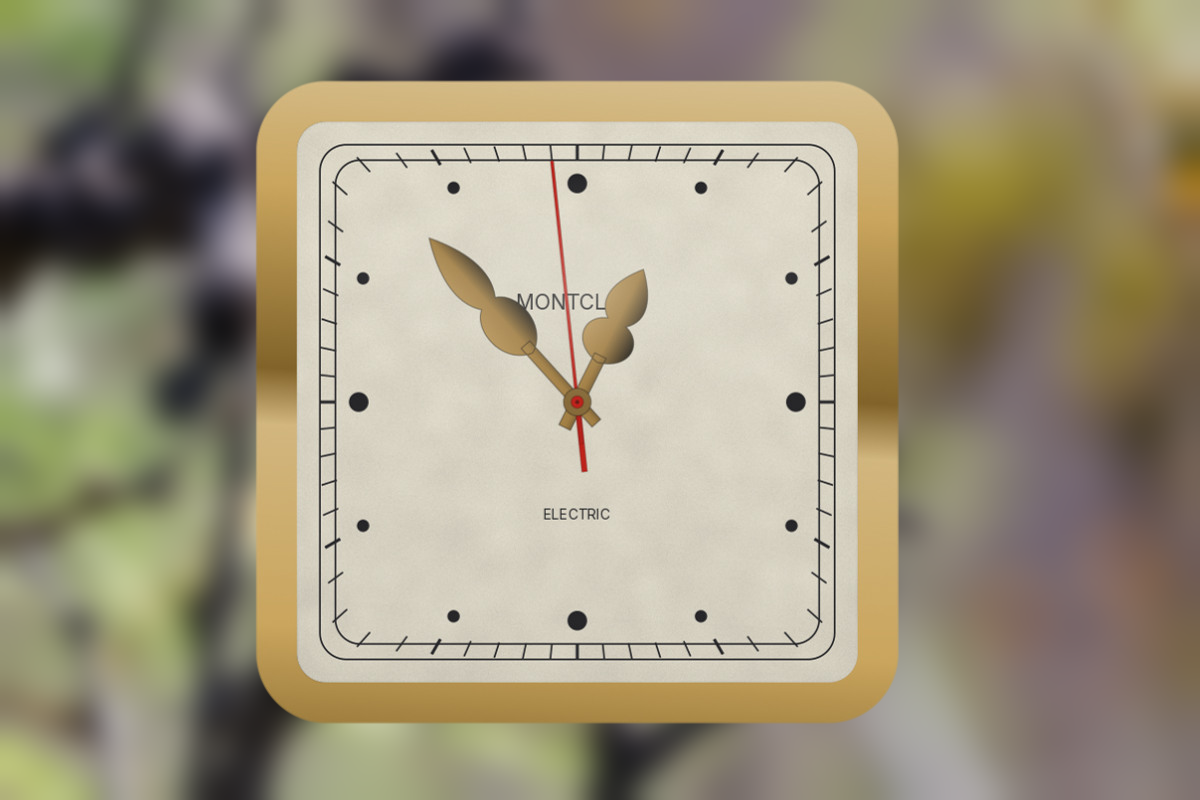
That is 12h52m59s
